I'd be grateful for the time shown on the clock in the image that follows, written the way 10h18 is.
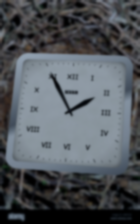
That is 1h55
